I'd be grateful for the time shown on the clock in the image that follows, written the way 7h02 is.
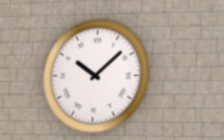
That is 10h08
